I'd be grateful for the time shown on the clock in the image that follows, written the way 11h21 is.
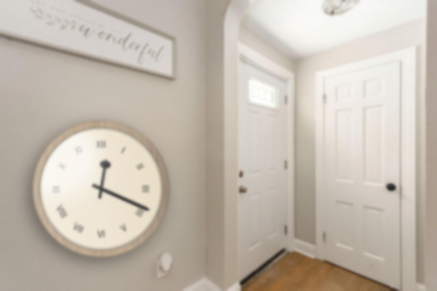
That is 12h19
